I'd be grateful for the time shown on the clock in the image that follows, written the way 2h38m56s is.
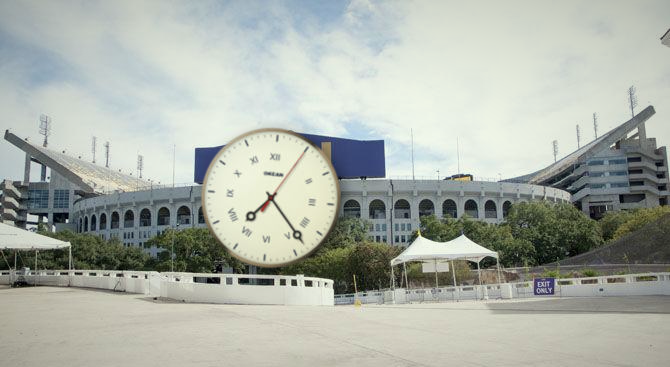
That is 7h23m05s
